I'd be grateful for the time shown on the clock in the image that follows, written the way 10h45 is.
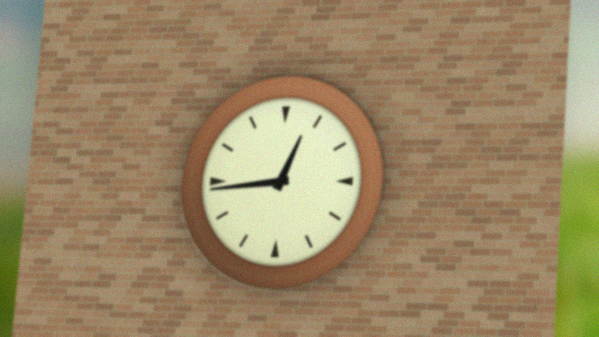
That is 12h44
